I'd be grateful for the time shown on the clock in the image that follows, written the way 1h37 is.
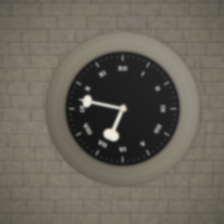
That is 6h47
